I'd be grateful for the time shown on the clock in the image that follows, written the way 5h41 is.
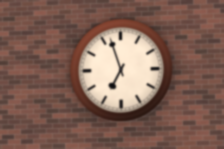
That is 6h57
